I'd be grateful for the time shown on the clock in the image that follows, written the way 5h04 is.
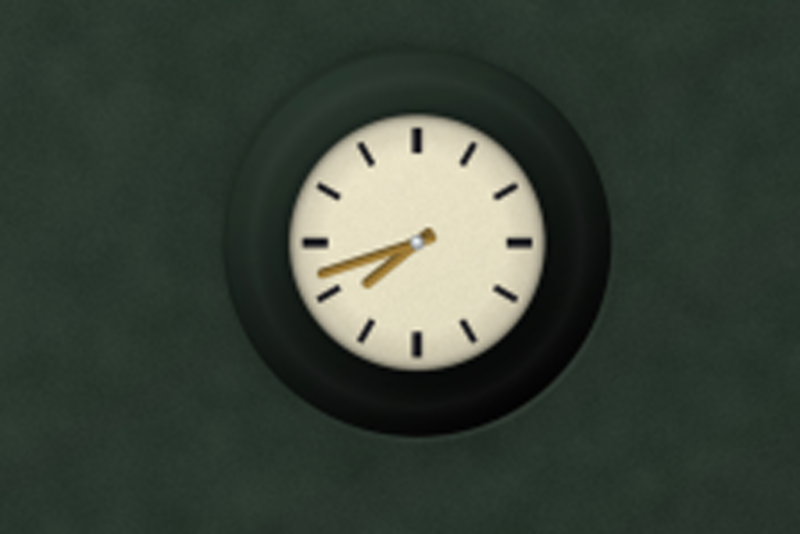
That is 7h42
